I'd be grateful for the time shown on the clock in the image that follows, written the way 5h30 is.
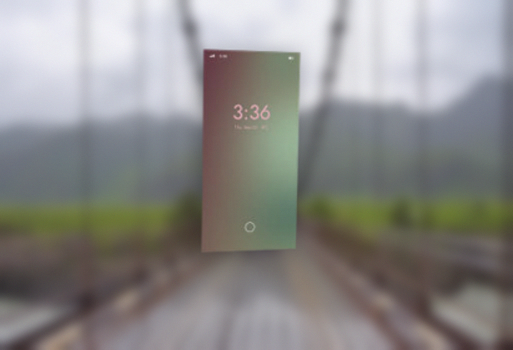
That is 3h36
